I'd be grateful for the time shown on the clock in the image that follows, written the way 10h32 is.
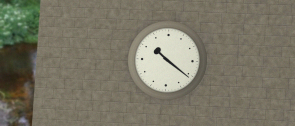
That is 10h21
